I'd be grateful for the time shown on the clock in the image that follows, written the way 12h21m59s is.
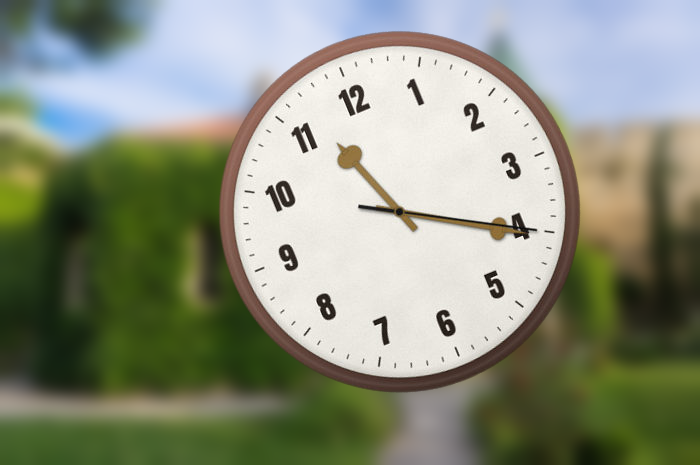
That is 11h20m20s
